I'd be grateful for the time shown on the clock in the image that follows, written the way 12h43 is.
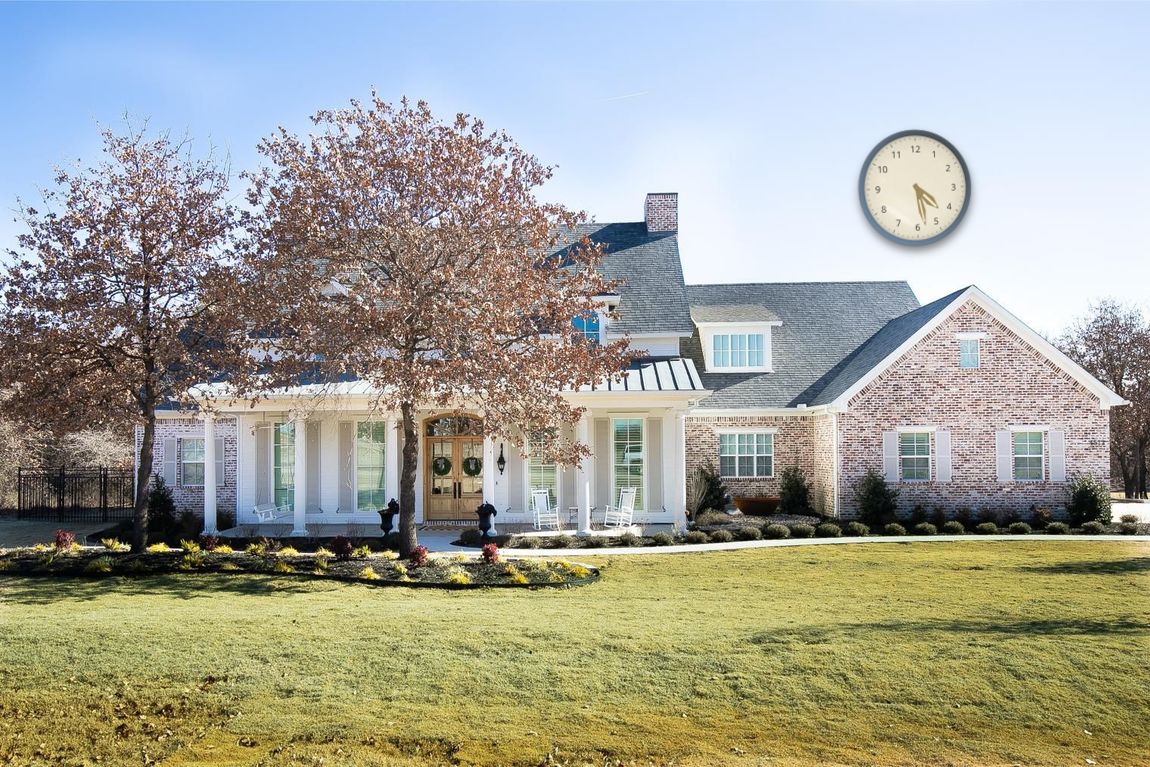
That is 4h28
